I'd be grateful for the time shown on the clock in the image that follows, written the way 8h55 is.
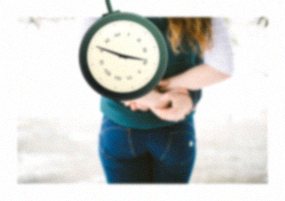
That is 3h51
